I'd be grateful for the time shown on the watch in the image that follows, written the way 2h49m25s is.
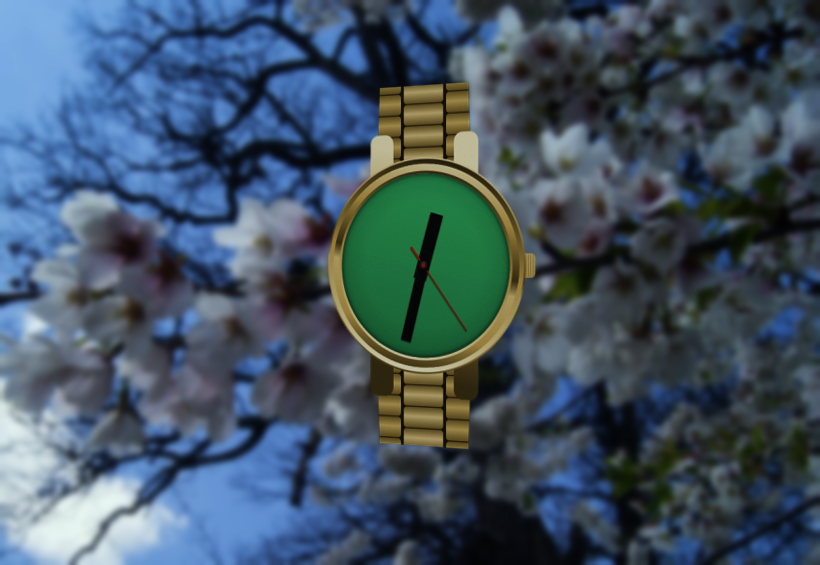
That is 12h32m24s
